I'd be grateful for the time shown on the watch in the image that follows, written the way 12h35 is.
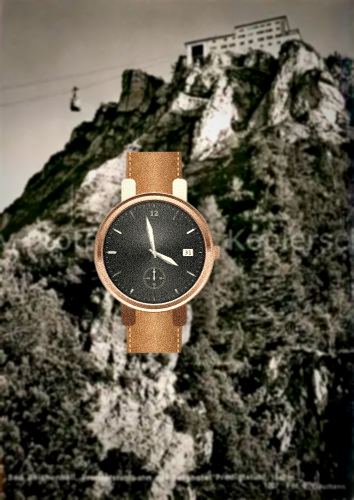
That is 3h58
